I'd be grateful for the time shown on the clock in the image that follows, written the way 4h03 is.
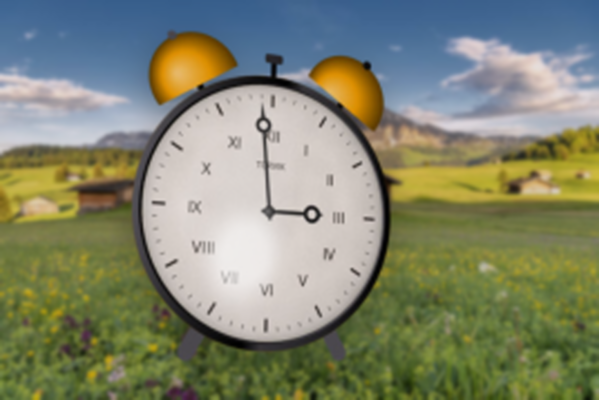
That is 2h59
